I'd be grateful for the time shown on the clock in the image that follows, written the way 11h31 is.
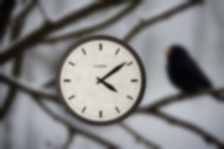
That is 4h09
